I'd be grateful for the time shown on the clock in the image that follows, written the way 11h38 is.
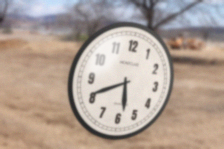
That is 5h41
